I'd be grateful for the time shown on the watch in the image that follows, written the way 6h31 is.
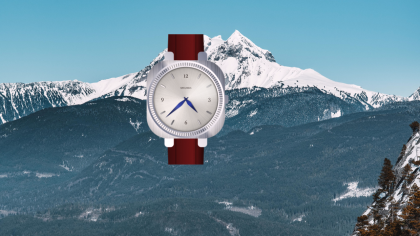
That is 4h38
